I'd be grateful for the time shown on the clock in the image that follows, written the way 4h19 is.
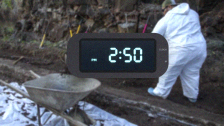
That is 2h50
